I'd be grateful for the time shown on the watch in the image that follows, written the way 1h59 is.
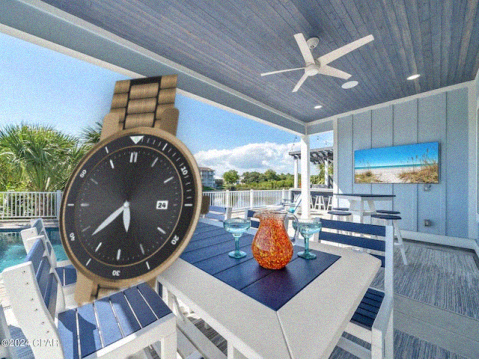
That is 5h38
